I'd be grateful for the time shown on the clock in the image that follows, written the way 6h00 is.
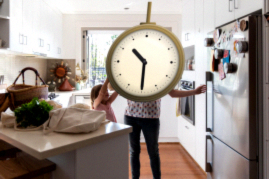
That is 10h30
